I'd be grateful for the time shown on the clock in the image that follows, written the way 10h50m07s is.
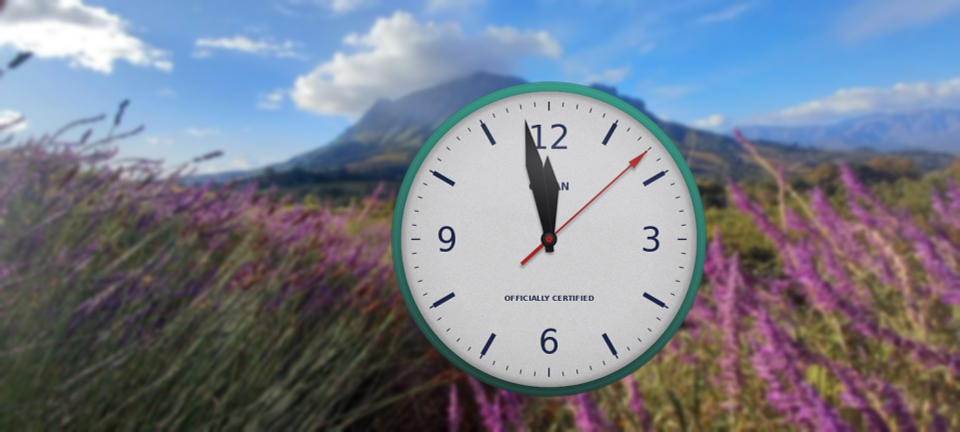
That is 11h58m08s
